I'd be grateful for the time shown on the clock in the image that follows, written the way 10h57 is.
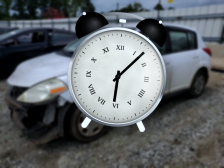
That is 6h07
